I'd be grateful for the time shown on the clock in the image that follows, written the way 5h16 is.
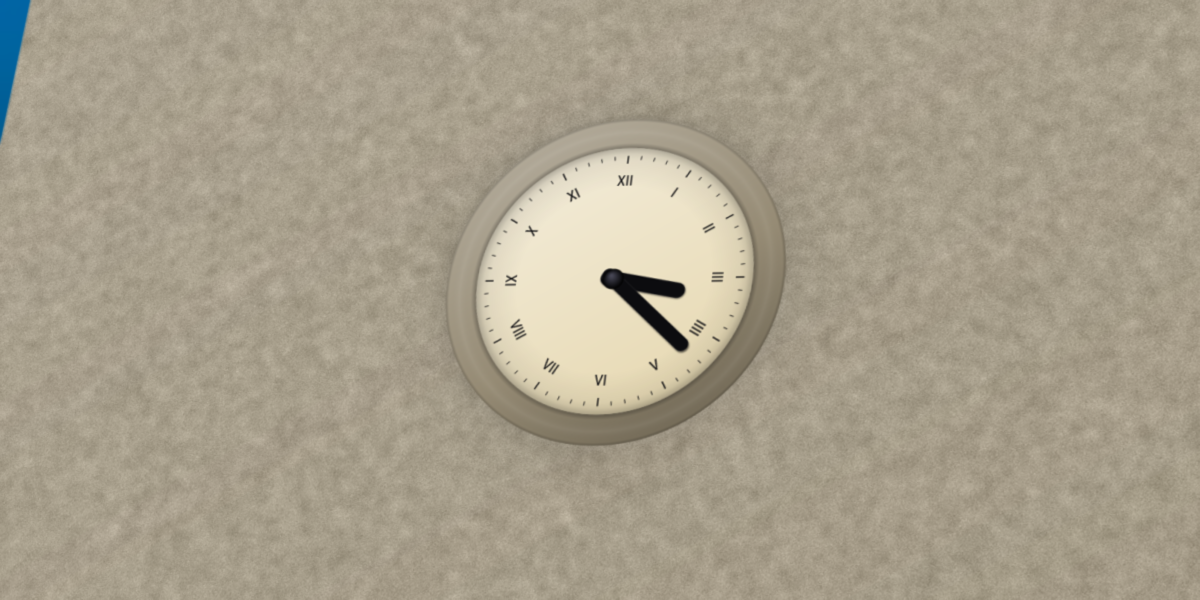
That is 3h22
